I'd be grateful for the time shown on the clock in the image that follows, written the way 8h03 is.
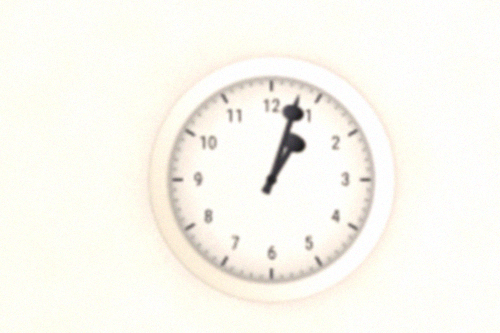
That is 1h03
